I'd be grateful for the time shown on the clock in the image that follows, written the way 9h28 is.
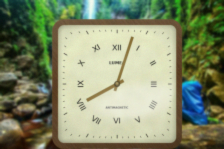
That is 8h03
